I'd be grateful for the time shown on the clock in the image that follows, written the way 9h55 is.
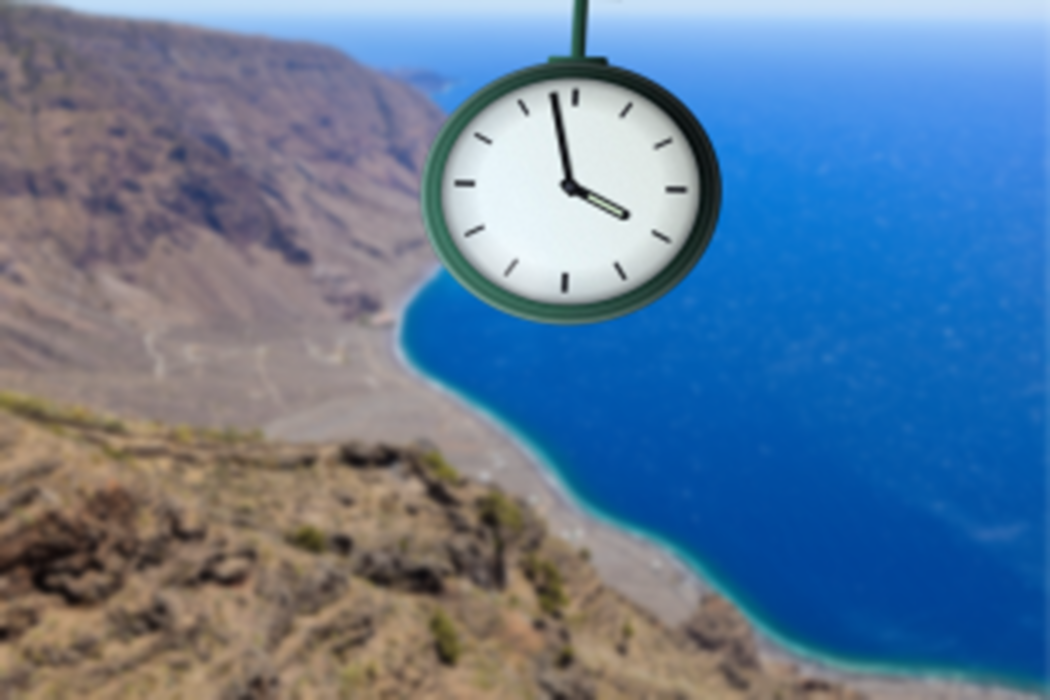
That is 3h58
